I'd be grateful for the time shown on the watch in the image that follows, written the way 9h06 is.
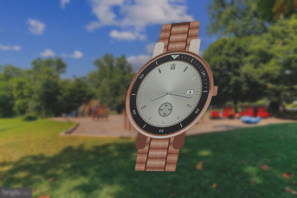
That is 8h17
